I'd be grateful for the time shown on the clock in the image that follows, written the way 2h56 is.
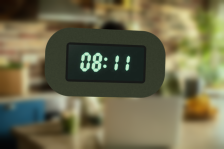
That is 8h11
